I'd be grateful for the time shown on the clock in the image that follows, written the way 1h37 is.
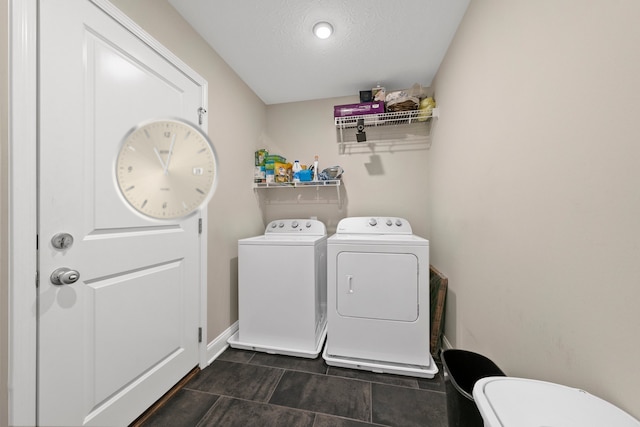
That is 11h02
